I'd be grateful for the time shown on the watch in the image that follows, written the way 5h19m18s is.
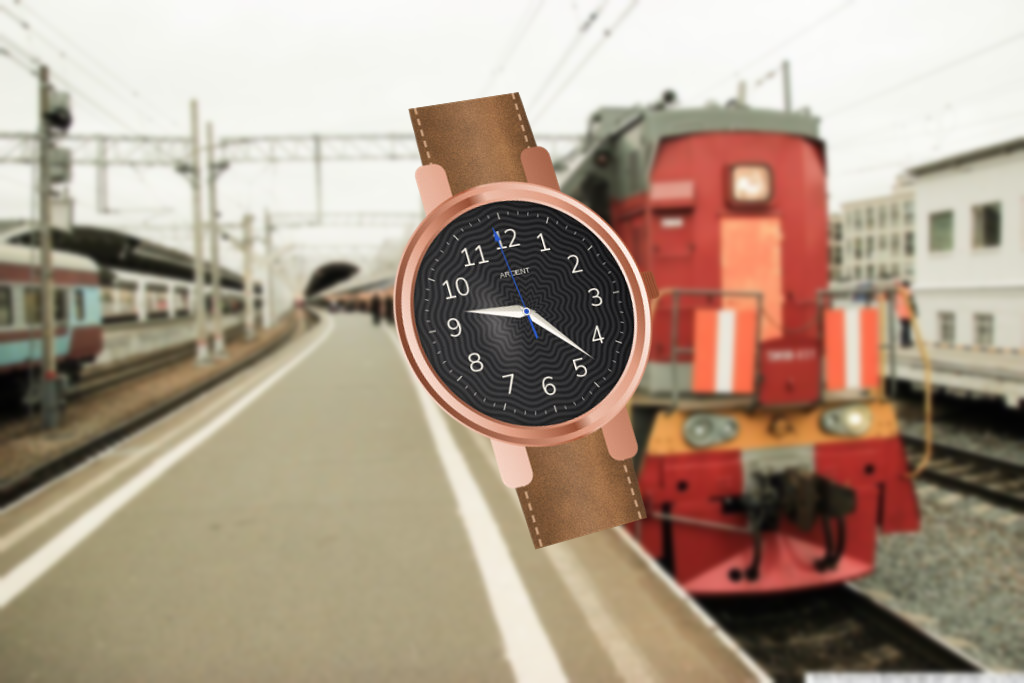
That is 9h22m59s
